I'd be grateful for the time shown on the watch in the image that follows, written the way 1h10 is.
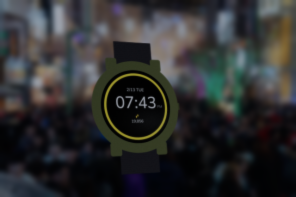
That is 7h43
